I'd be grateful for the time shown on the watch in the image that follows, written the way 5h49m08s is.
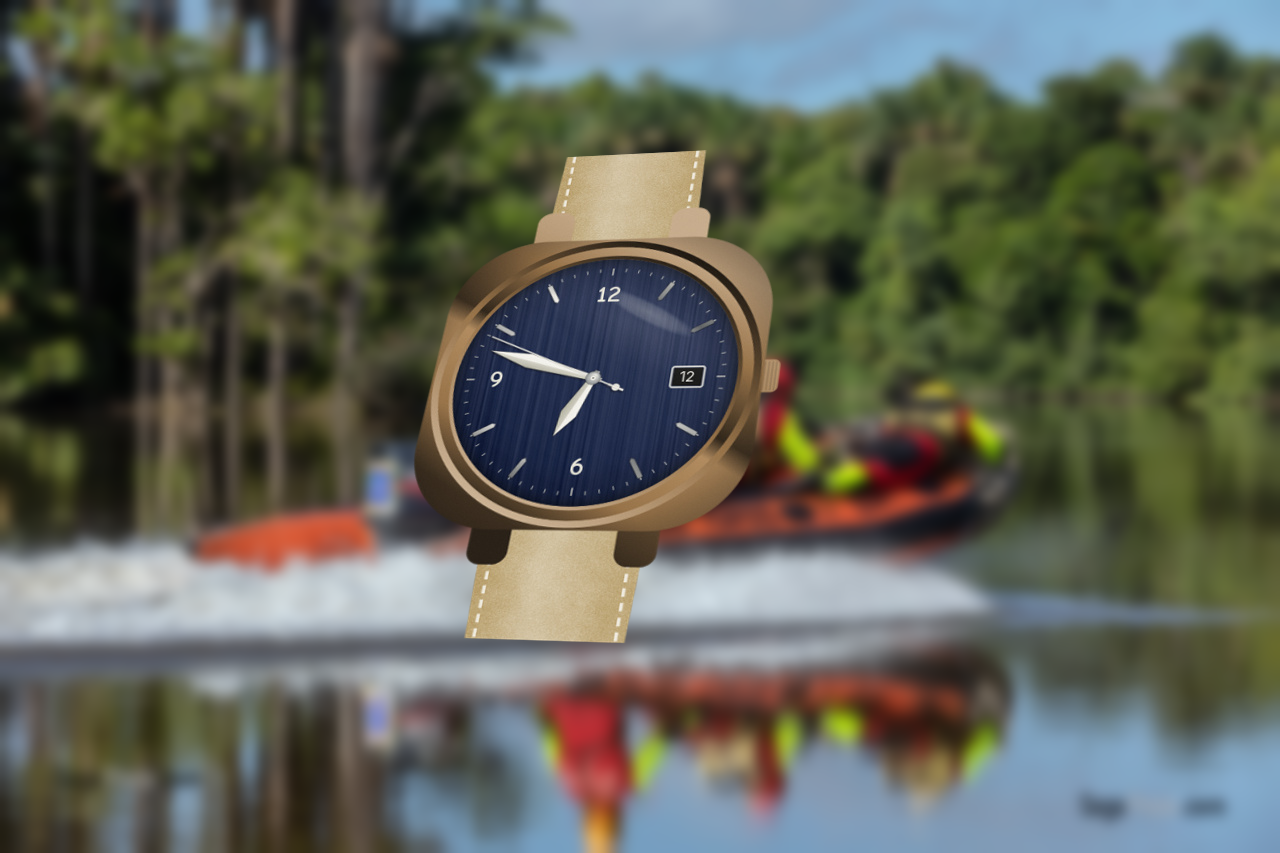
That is 6h47m49s
